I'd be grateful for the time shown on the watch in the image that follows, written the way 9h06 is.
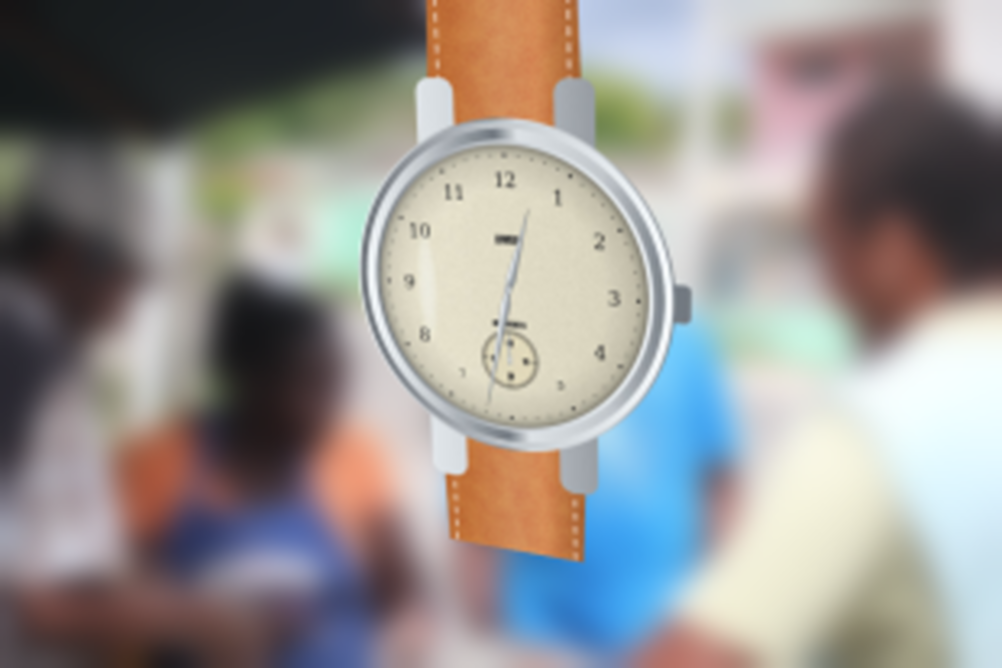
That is 12h32
